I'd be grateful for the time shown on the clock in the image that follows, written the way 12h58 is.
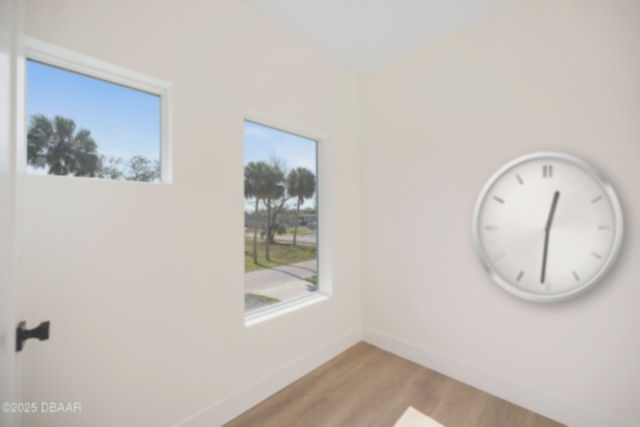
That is 12h31
